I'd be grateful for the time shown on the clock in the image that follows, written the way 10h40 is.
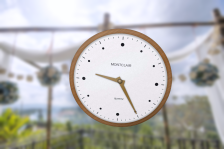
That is 9h25
